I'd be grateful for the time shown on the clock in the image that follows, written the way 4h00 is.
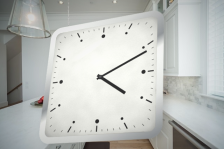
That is 4h11
